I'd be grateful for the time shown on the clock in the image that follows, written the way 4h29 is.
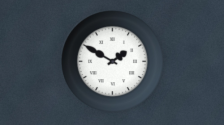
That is 1h50
